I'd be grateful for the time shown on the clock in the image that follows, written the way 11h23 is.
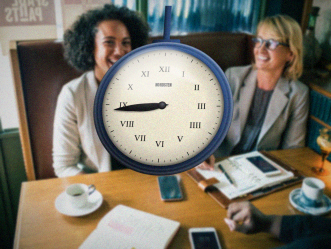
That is 8h44
